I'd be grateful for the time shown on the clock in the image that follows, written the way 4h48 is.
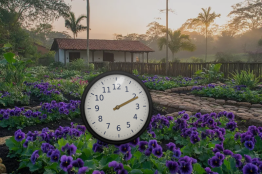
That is 2h11
